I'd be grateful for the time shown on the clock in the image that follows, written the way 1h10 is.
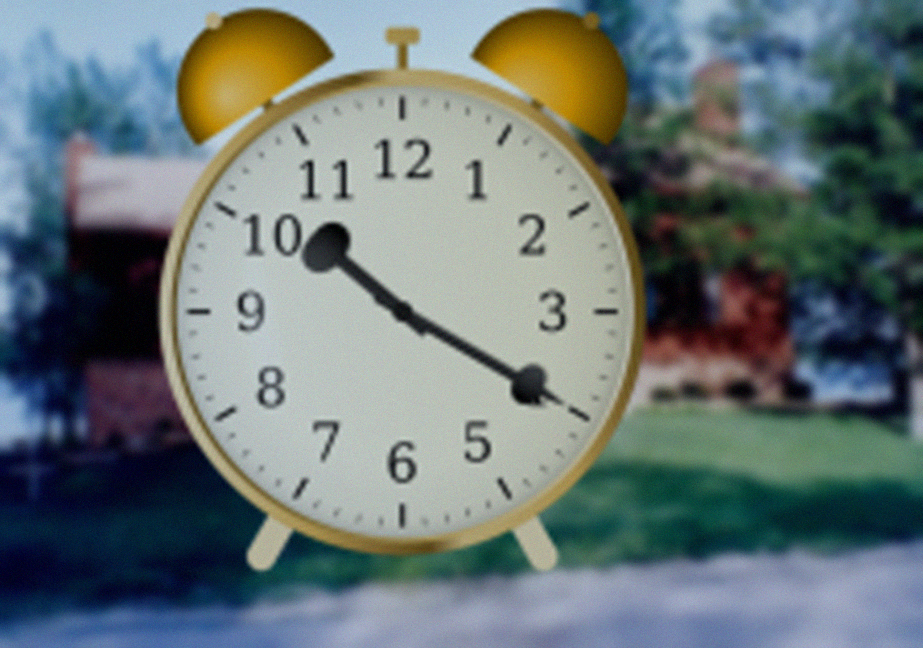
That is 10h20
